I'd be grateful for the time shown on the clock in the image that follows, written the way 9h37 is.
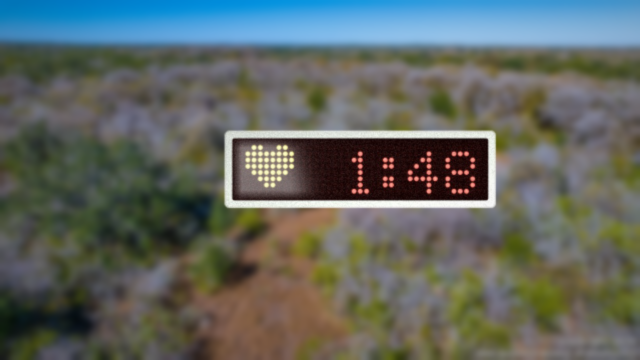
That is 1h48
